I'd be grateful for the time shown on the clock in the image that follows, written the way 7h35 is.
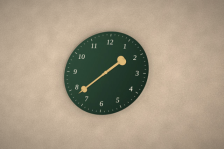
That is 1h38
